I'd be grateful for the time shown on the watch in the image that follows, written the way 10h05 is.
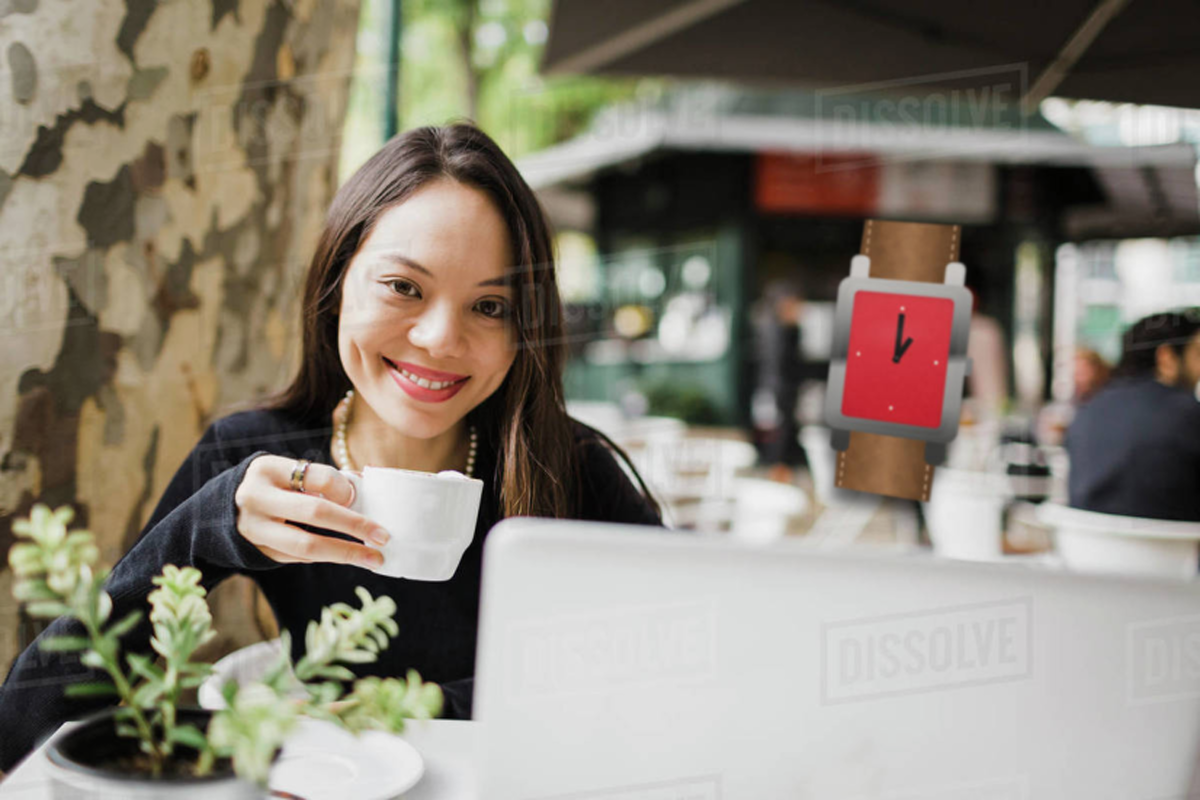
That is 1h00
